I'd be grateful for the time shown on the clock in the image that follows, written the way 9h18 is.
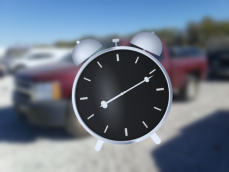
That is 8h11
